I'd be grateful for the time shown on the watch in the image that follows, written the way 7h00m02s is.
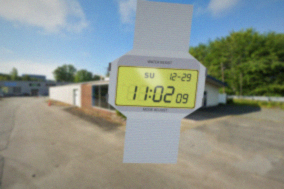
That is 11h02m09s
